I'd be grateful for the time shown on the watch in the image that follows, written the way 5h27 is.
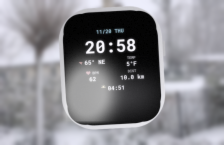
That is 20h58
